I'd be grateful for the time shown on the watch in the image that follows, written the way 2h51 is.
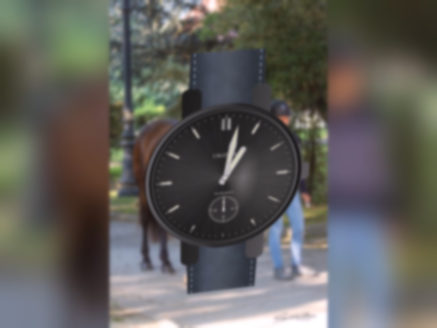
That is 1h02
